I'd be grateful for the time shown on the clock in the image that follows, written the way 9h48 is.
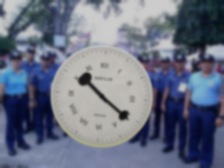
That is 10h21
